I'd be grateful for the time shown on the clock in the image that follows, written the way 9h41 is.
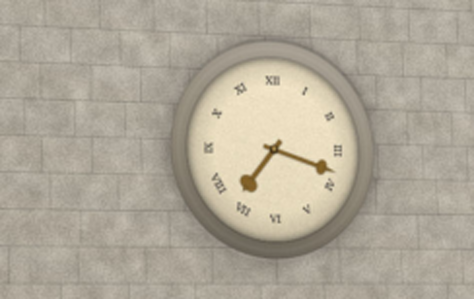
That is 7h18
